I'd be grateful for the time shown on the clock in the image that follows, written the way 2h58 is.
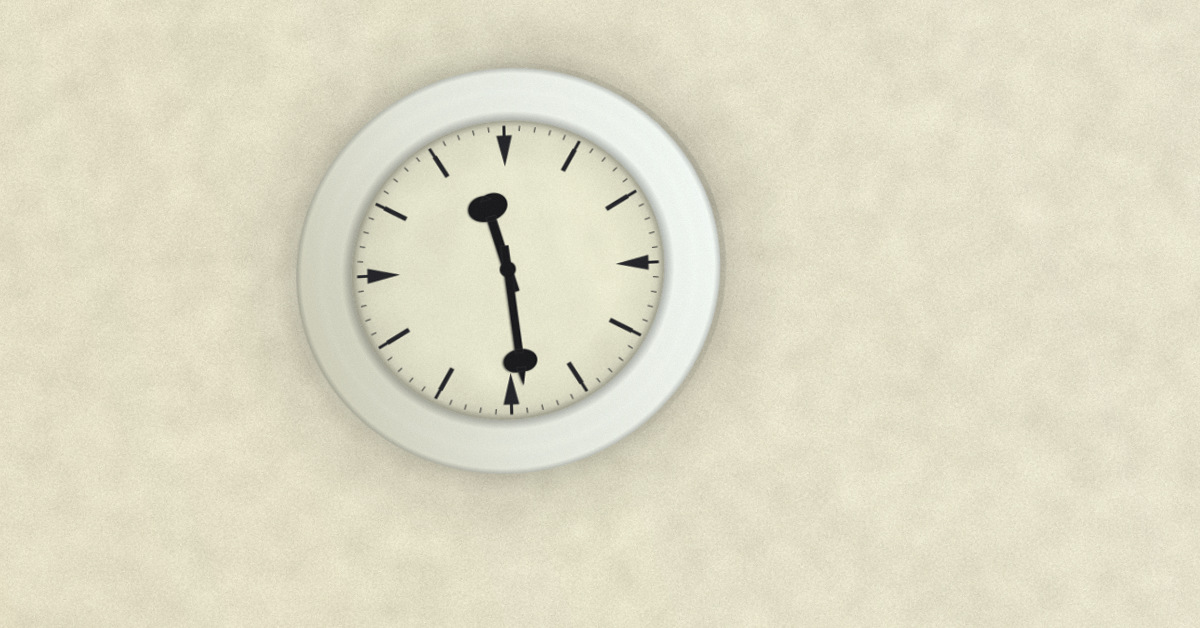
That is 11h29
